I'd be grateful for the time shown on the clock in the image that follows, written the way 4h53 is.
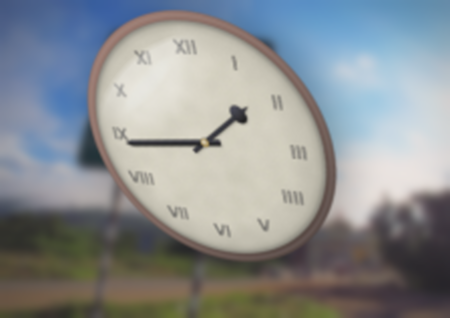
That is 1h44
